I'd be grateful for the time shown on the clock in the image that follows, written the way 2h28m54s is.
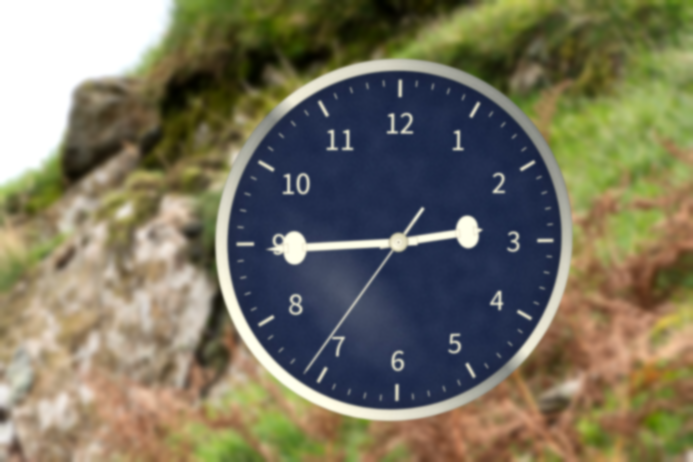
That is 2h44m36s
